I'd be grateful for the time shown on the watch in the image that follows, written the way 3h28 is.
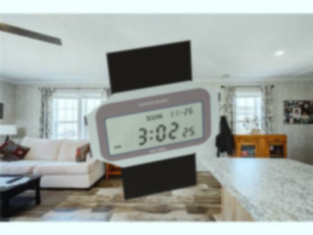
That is 3h02
